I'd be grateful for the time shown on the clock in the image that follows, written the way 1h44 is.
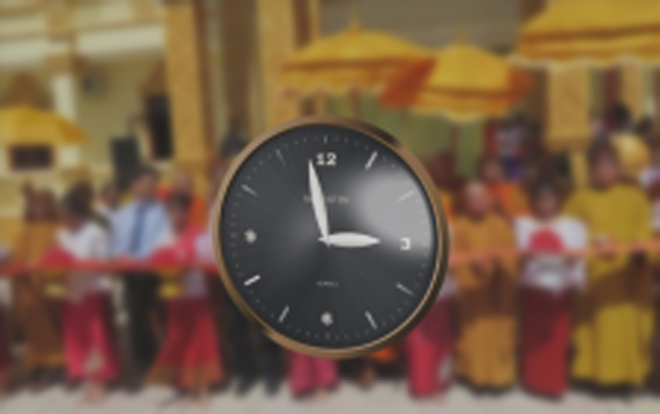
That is 2h58
